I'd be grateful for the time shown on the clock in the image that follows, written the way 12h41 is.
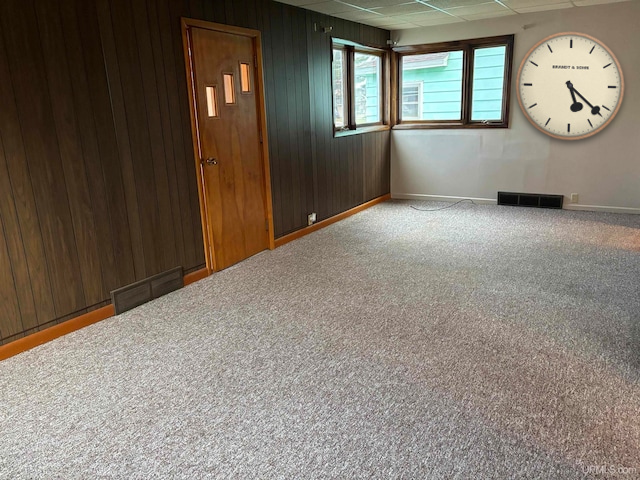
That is 5h22
